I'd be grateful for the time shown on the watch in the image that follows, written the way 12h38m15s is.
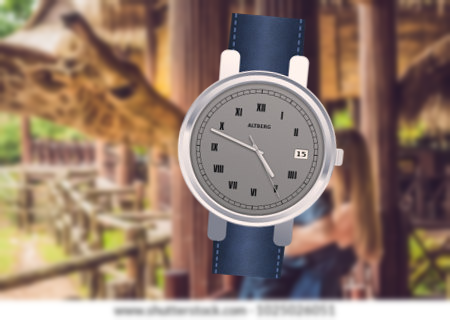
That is 4h48m25s
